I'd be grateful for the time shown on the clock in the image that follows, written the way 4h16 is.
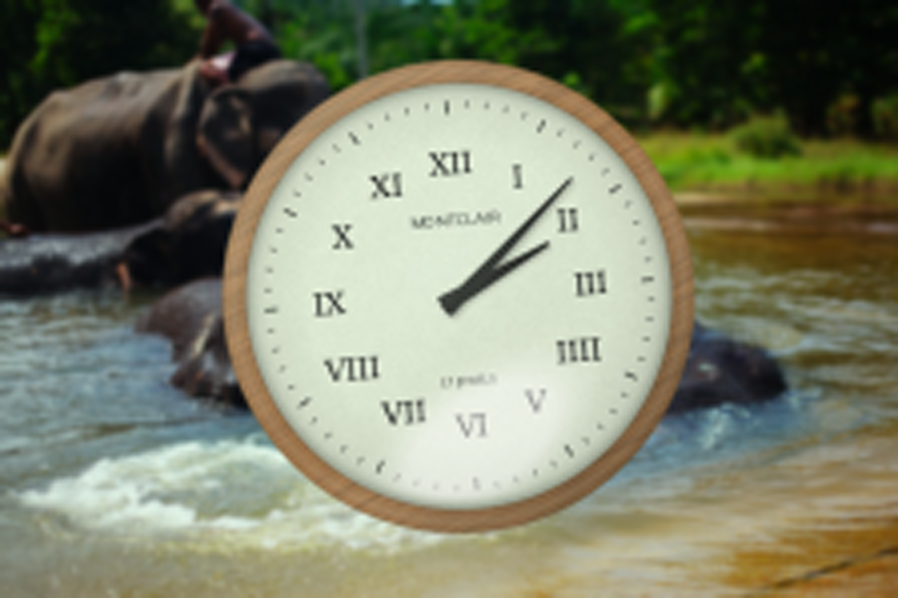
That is 2h08
